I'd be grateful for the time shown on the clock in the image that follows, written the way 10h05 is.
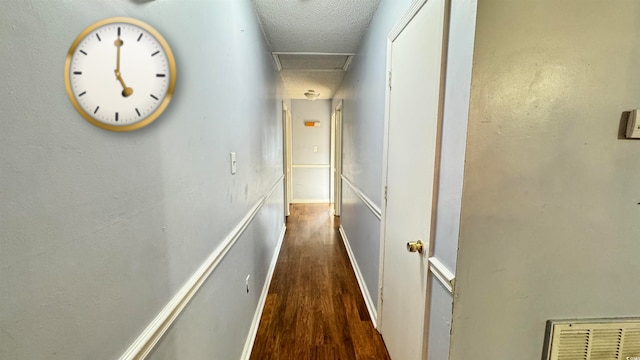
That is 5h00
